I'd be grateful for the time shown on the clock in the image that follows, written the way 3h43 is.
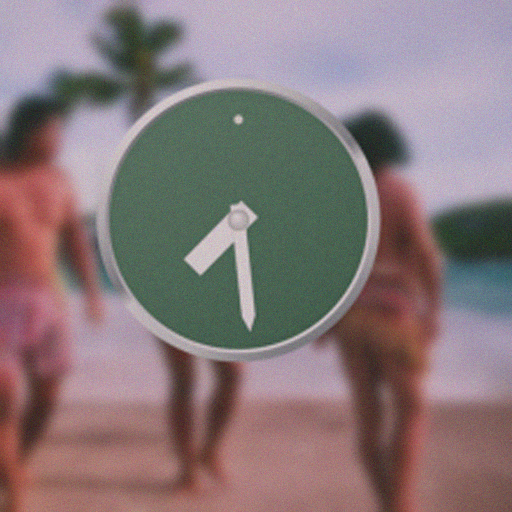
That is 7h29
